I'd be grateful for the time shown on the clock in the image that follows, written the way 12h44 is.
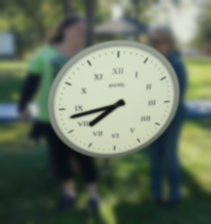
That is 7h43
